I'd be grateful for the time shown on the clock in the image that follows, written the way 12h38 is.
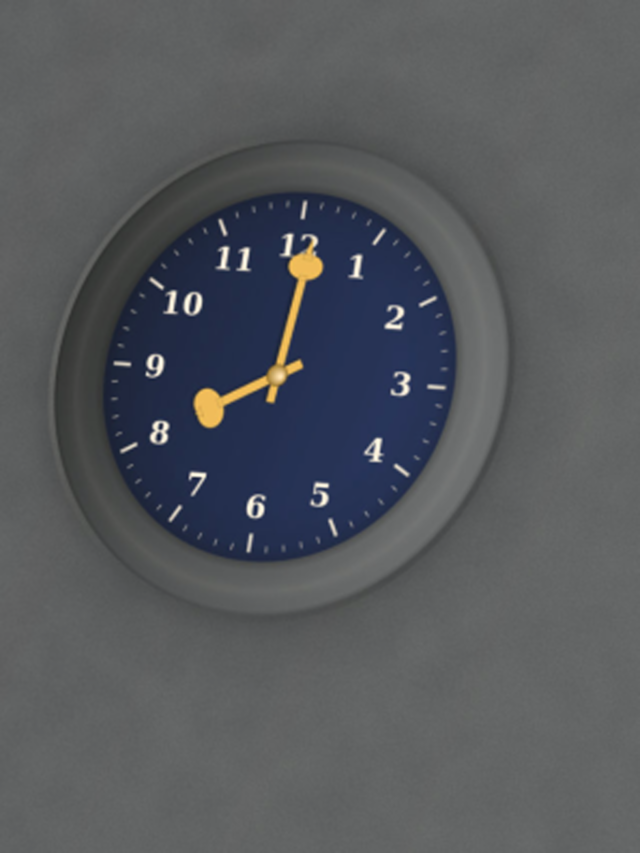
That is 8h01
